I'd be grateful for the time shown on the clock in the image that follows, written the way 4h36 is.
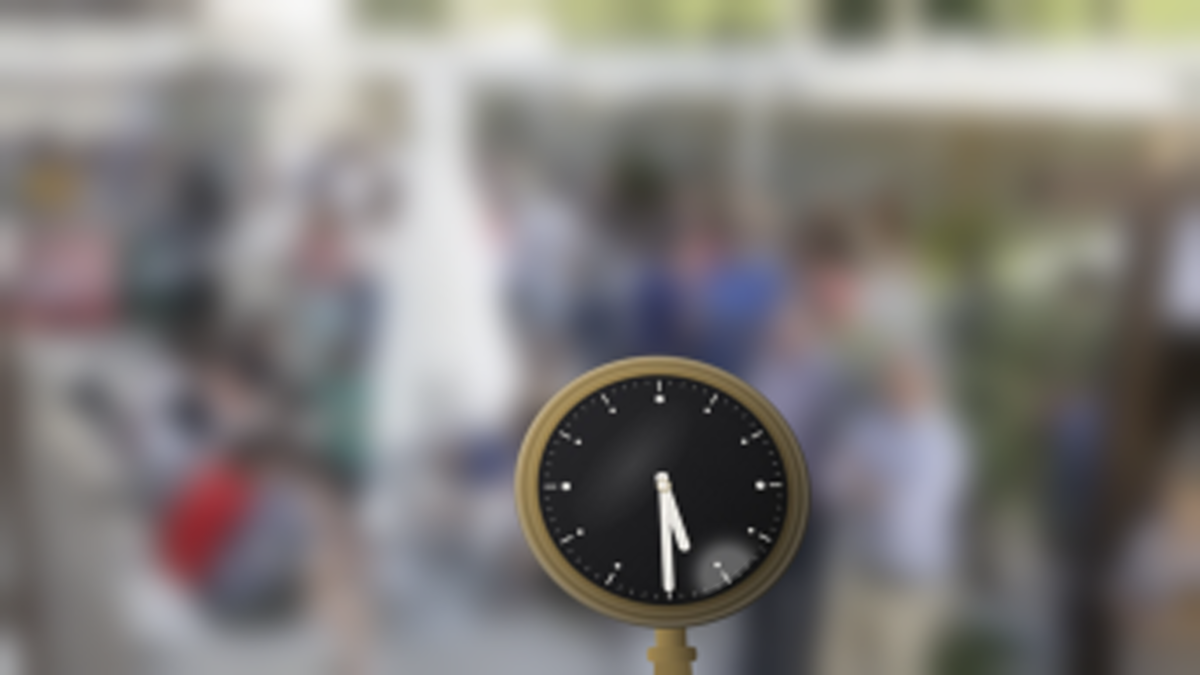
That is 5h30
